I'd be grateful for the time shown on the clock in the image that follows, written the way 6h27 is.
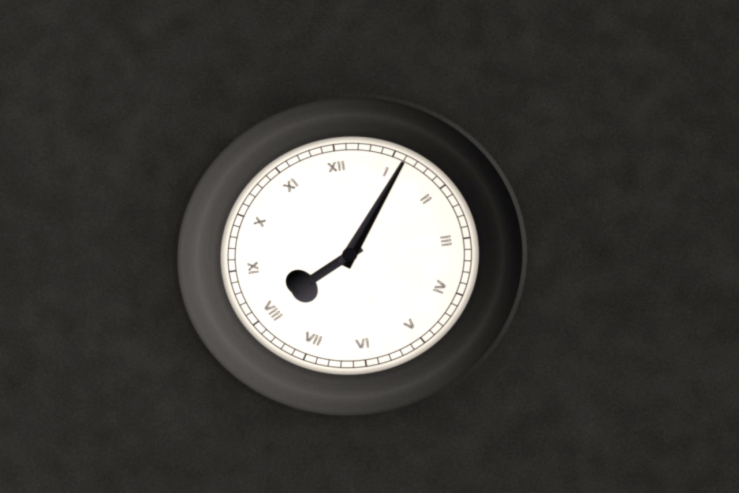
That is 8h06
